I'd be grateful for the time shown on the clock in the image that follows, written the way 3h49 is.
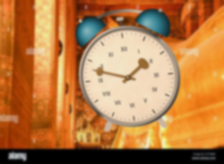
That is 1h48
